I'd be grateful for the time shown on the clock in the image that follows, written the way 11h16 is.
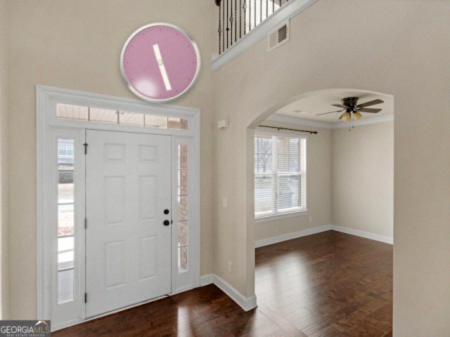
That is 11h27
